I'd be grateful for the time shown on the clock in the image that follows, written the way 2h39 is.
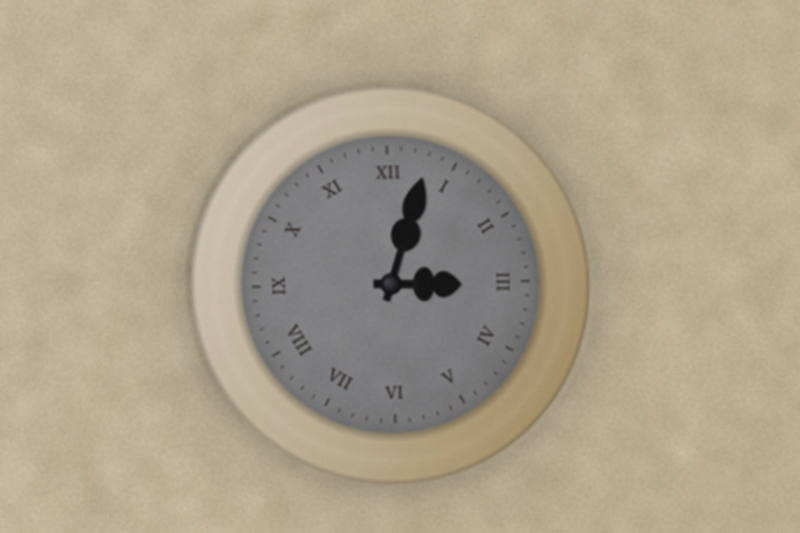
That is 3h03
